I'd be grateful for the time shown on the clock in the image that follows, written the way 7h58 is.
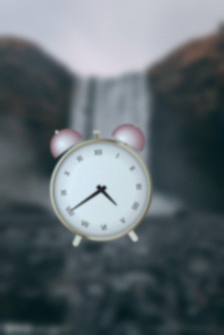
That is 4h40
